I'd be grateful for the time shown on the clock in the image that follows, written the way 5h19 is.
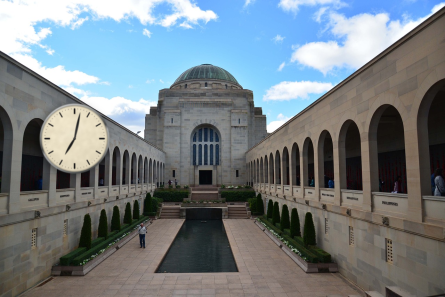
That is 7h02
